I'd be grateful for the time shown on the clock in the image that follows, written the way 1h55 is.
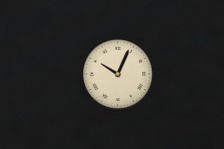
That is 10h04
